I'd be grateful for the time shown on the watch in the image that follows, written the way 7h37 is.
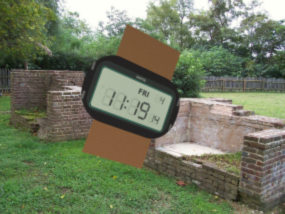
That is 11h19
